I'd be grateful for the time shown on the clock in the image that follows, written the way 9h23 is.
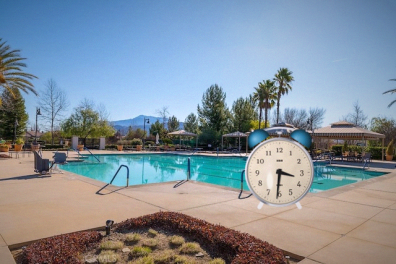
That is 3h31
